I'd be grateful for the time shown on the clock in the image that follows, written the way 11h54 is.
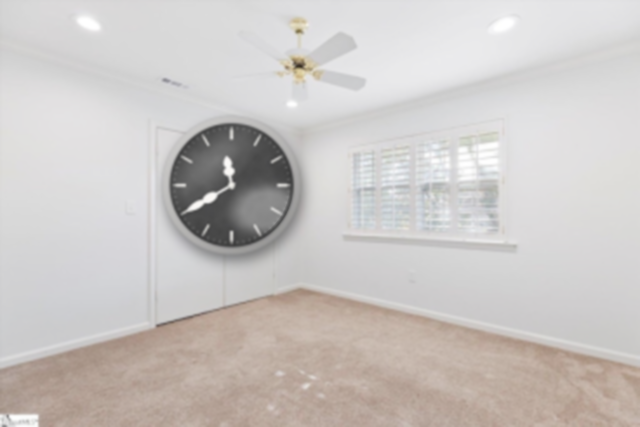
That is 11h40
